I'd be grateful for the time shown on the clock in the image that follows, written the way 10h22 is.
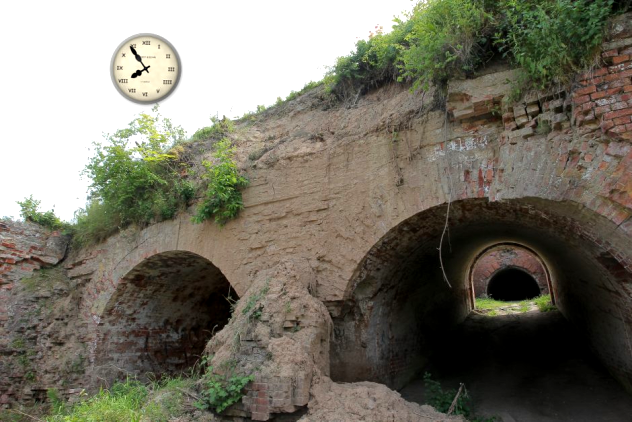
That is 7h54
